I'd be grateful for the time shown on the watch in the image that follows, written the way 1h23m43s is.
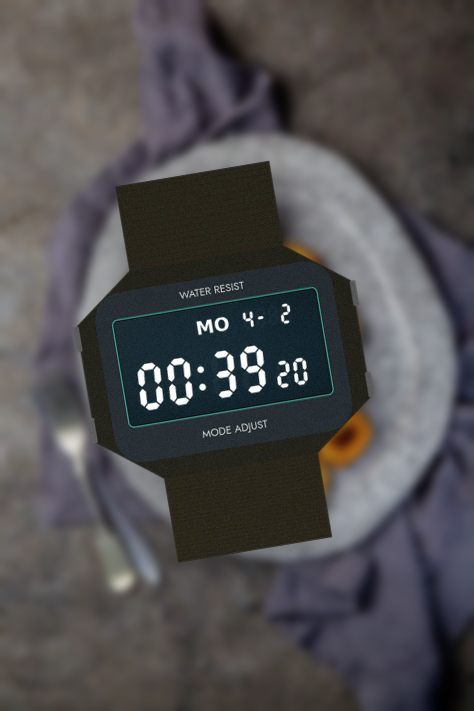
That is 0h39m20s
